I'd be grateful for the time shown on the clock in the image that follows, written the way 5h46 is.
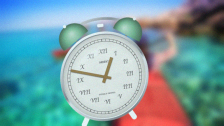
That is 12h48
